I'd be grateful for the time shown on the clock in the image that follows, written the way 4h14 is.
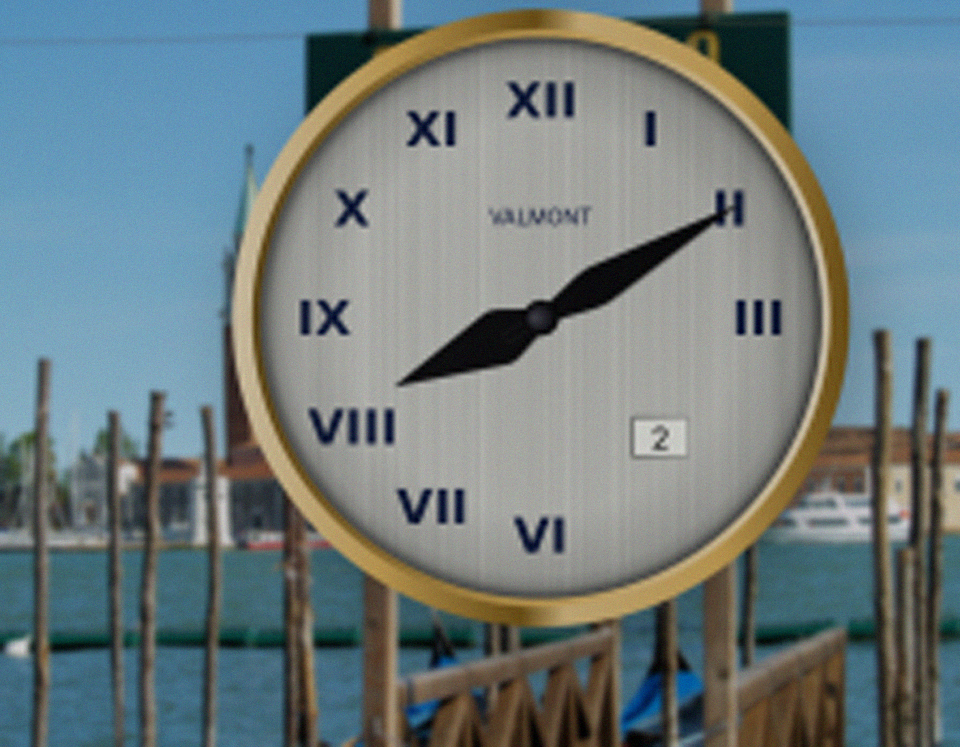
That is 8h10
